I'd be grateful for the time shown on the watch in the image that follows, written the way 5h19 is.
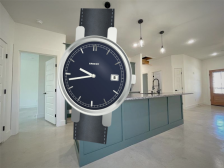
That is 9h43
